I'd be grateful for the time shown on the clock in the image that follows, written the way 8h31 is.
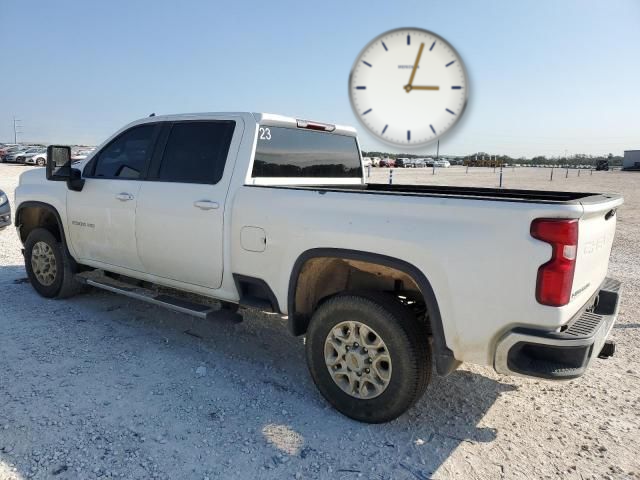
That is 3h03
